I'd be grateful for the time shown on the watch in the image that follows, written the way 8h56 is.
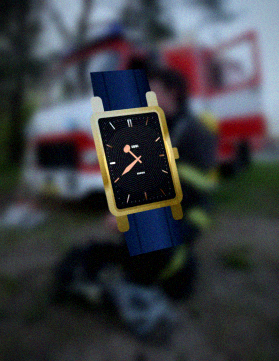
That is 10h40
